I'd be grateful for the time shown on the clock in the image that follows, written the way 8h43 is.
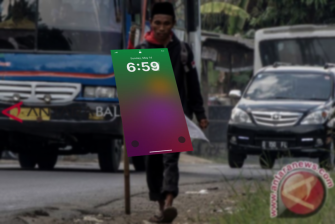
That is 6h59
